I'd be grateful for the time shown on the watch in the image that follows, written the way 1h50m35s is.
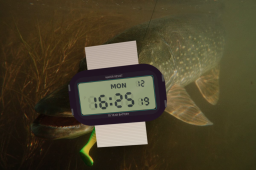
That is 16h25m19s
